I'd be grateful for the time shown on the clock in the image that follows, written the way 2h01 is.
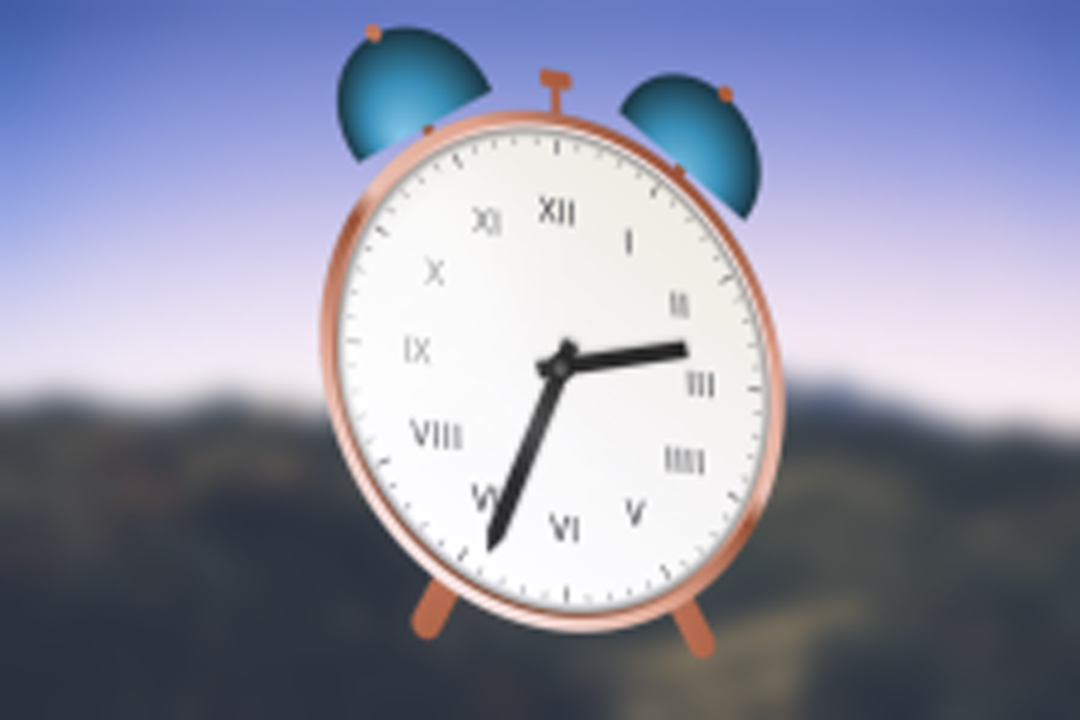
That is 2h34
